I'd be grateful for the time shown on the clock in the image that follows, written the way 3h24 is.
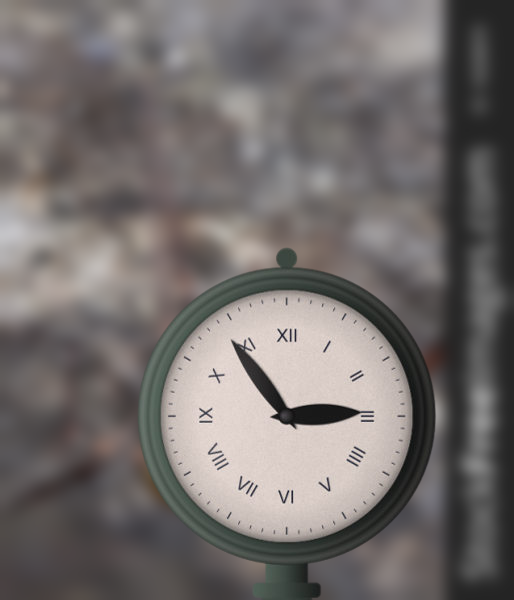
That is 2h54
